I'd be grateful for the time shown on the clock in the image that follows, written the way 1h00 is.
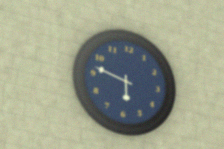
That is 5h47
